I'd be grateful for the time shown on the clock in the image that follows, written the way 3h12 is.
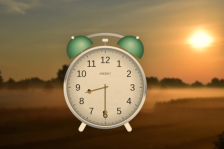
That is 8h30
